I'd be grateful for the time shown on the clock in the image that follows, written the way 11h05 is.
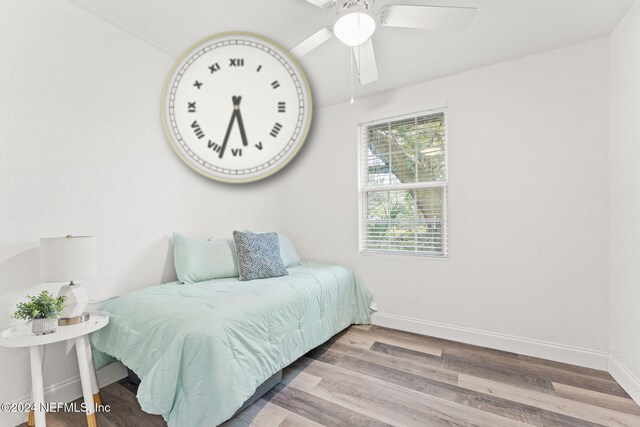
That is 5h33
